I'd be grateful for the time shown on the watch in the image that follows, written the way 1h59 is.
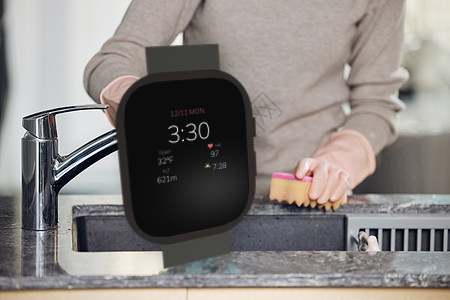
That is 3h30
